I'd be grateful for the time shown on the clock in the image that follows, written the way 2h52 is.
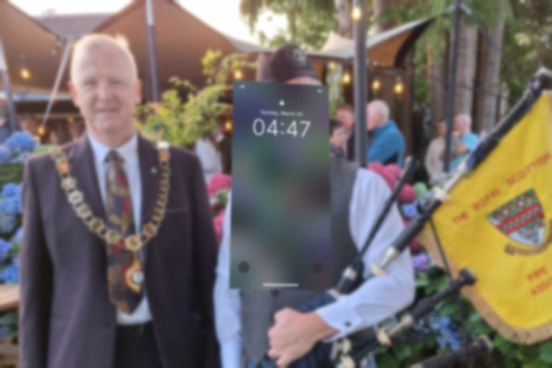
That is 4h47
